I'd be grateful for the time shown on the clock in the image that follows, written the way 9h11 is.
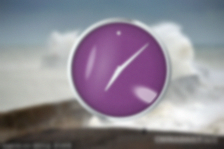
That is 7h08
